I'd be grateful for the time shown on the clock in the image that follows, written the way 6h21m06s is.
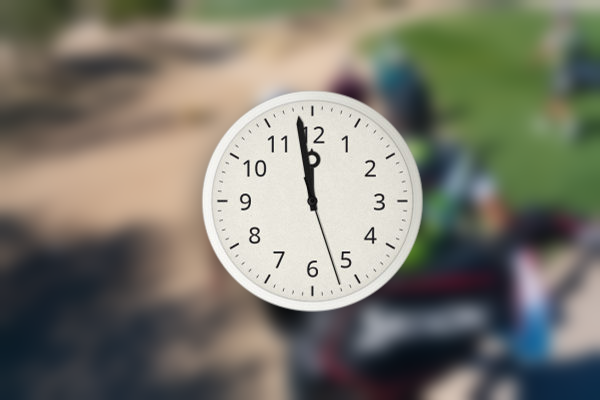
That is 11h58m27s
